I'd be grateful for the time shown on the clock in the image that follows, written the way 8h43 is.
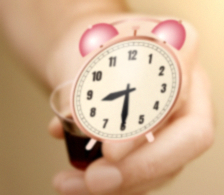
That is 8h30
